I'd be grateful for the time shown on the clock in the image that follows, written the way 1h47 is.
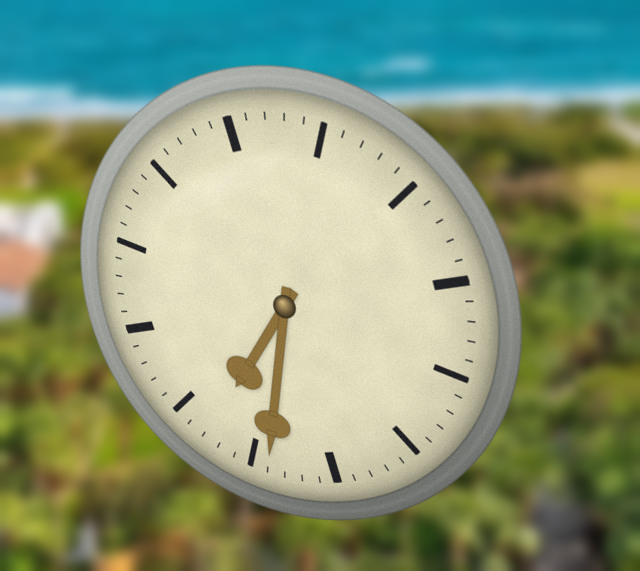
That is 7h34
